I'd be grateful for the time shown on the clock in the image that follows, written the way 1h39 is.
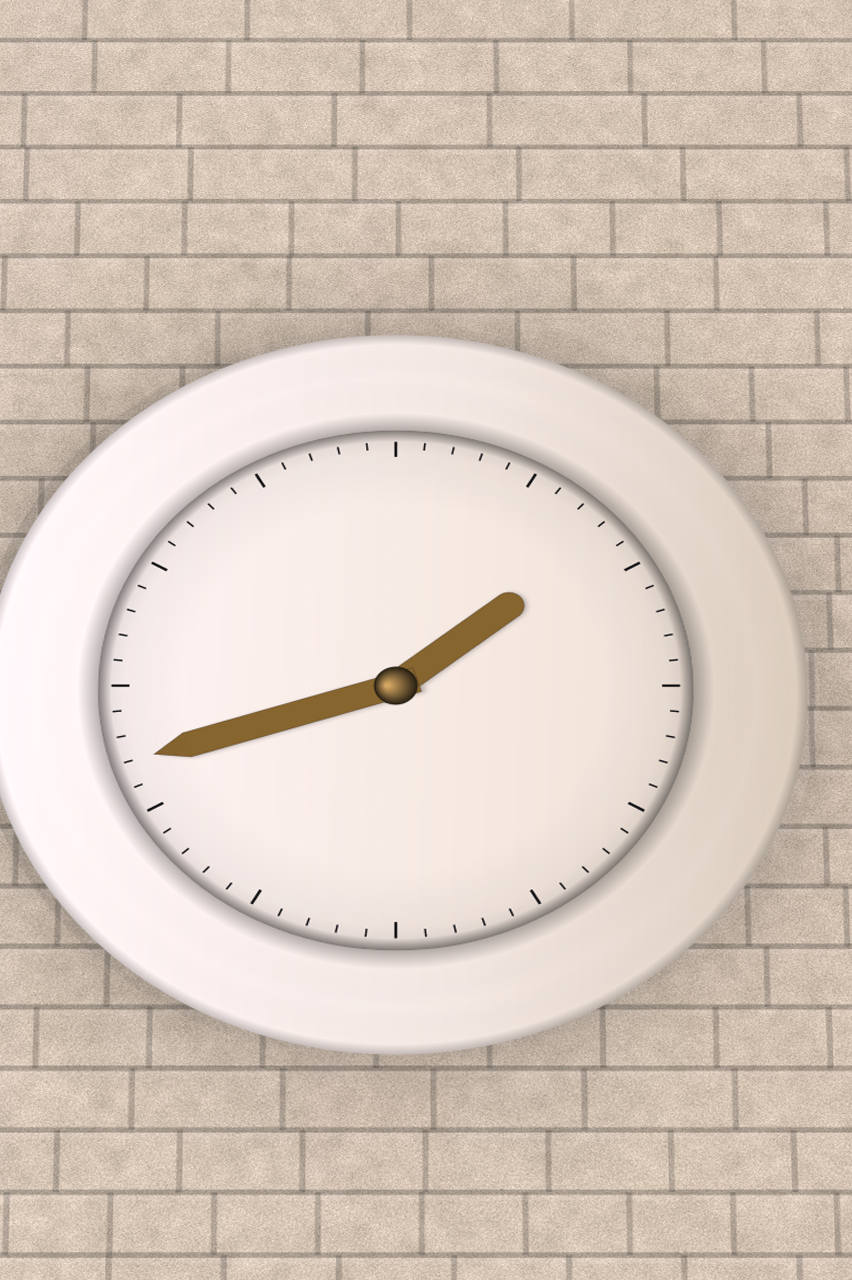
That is 1h42
